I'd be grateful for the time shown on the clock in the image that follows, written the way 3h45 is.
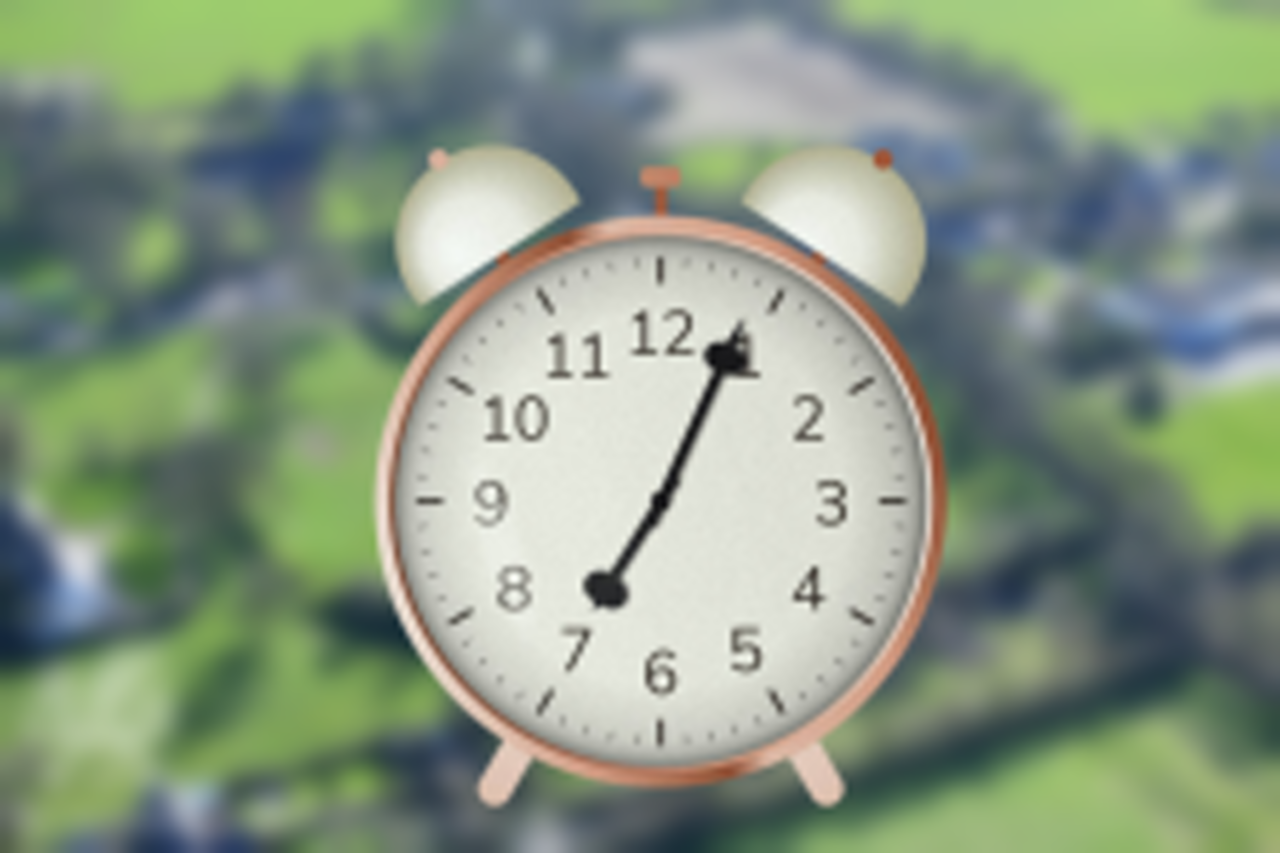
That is 7h04
